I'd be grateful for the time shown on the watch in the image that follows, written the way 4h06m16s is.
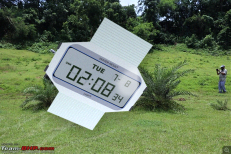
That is 2h08m34s
